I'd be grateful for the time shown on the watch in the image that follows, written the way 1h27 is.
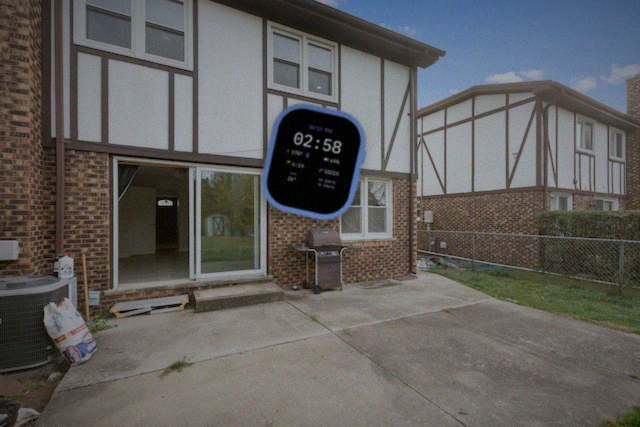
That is 2h58
